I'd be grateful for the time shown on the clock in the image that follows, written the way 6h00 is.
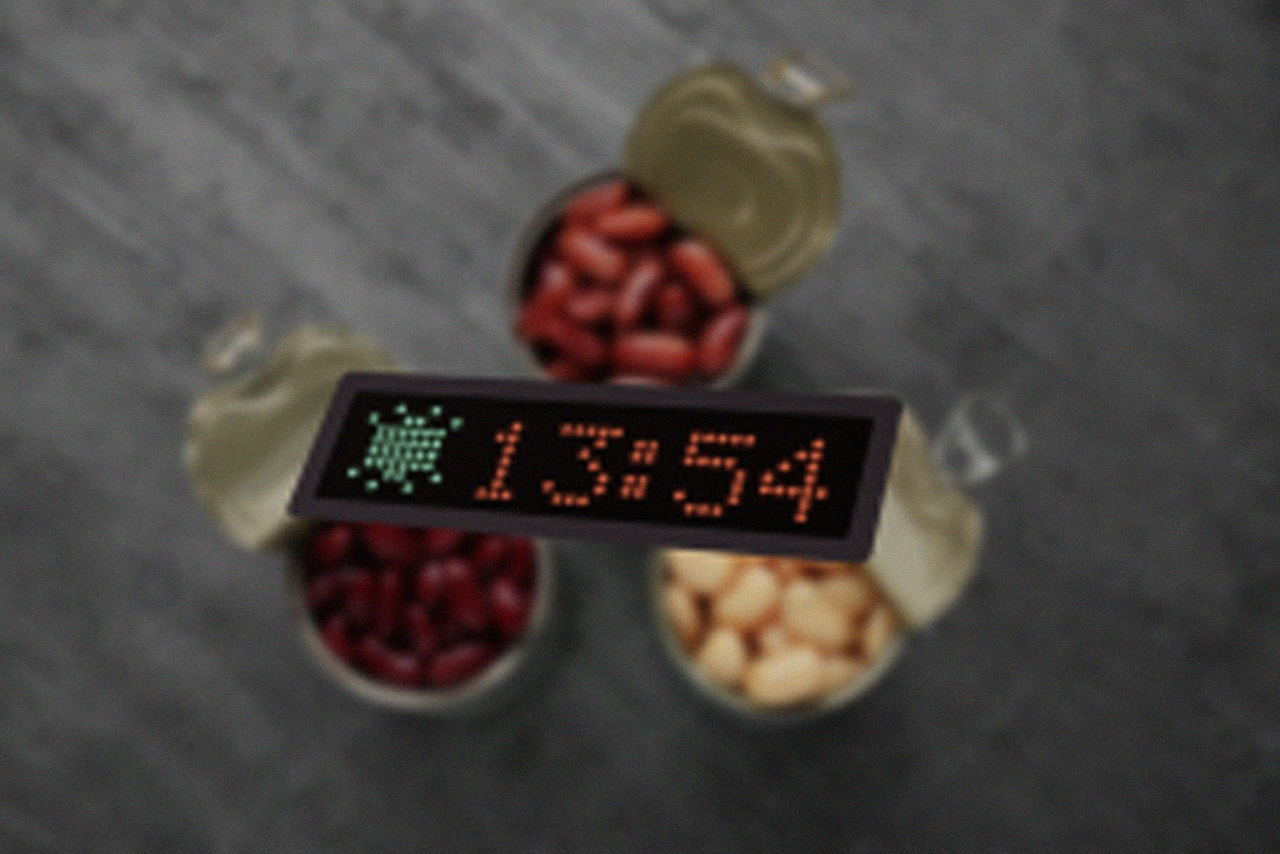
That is 13h54
